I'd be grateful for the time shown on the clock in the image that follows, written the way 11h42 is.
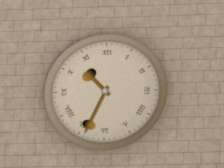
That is 10h34
